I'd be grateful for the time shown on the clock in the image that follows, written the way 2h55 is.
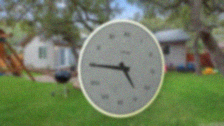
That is 4h45
